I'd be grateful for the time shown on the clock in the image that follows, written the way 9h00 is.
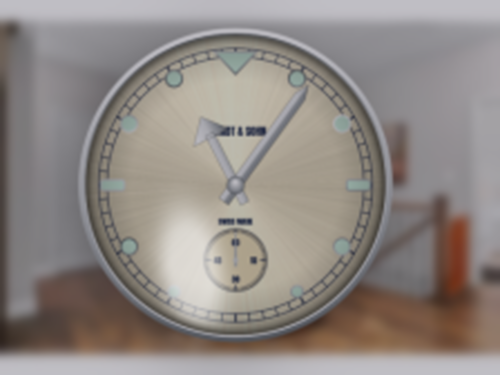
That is 11h06
